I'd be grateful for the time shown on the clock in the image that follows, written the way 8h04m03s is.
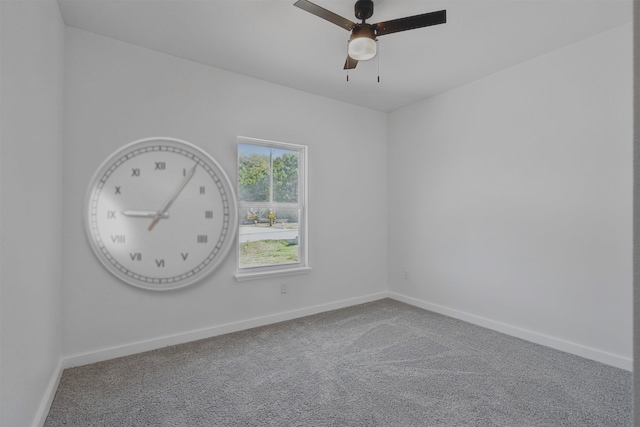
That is 9h06m06s
